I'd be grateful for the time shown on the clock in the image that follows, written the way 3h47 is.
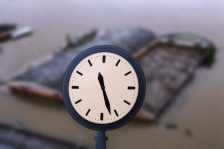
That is 11h27
